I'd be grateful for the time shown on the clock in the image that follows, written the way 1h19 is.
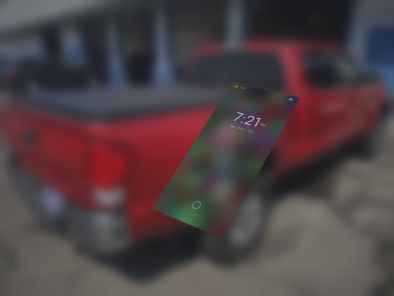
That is 7h21
